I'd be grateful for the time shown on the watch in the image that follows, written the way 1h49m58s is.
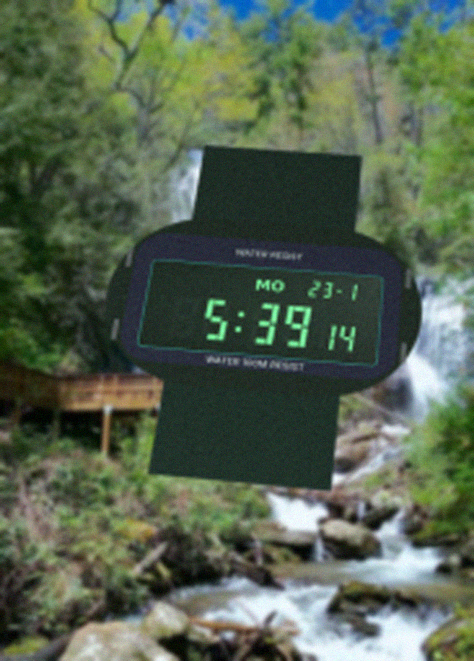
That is 5h39m14s
